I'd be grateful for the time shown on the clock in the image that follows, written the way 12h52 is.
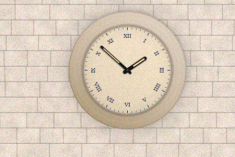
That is 1h52
